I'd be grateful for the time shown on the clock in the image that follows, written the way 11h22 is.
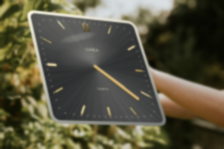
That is 4h22
